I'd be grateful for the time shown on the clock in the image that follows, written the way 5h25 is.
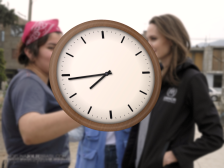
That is 7h44
